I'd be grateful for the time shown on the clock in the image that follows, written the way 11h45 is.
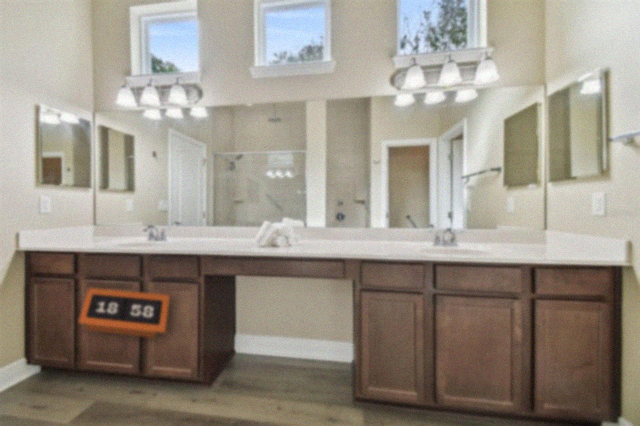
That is 18h58
